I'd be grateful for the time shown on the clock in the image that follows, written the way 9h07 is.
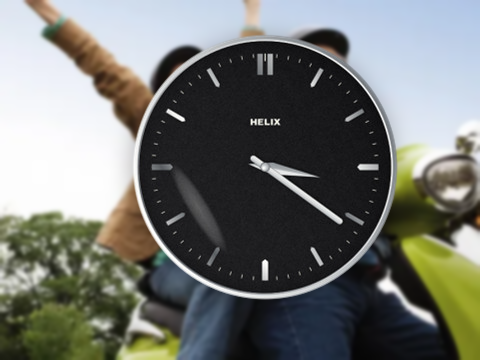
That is 3h21
